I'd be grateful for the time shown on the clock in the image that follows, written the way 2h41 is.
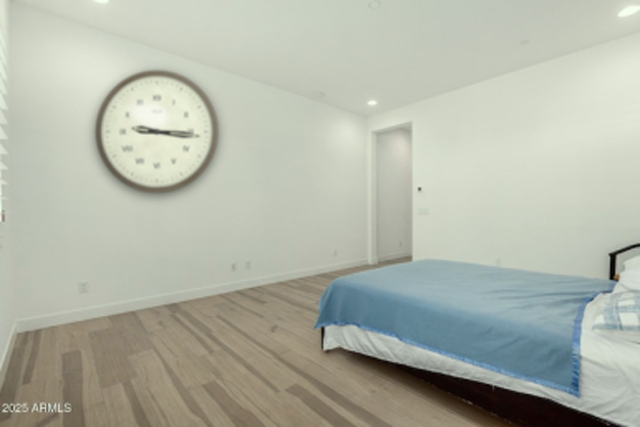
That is 9h16
